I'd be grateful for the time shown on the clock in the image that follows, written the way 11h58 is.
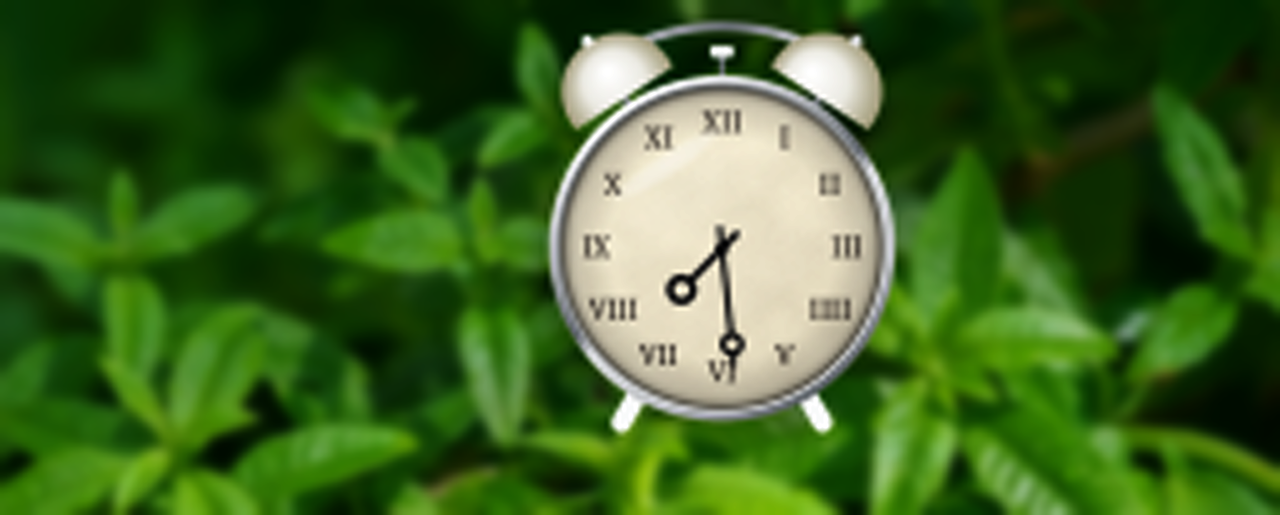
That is 7h29
